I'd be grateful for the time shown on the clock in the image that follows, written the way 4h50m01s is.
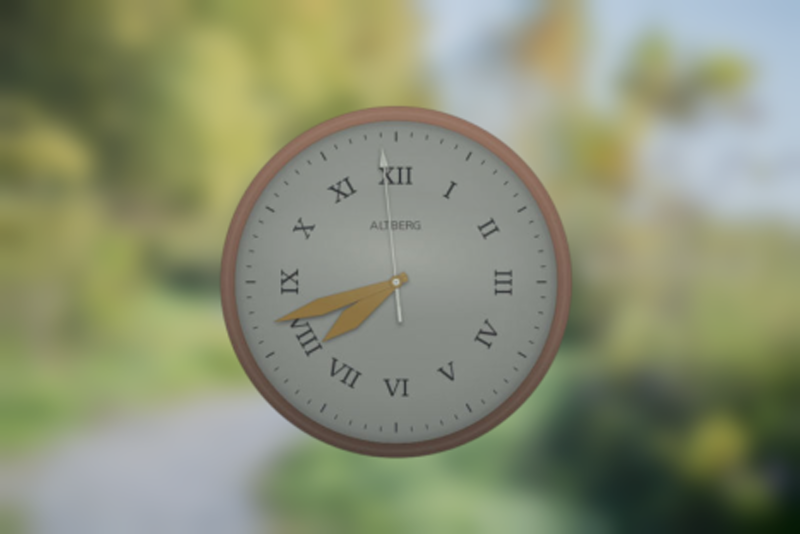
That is 7h41m59s
